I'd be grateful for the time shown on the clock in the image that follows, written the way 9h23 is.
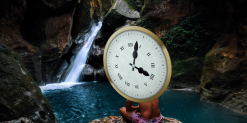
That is 4h03
